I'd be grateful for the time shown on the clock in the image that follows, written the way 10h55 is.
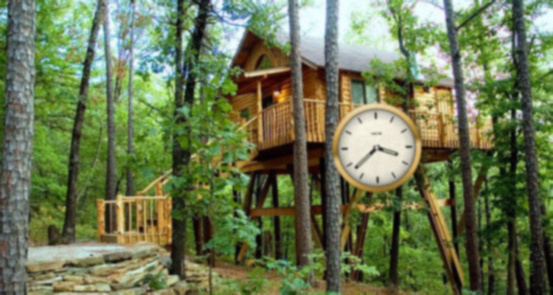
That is 3h38
